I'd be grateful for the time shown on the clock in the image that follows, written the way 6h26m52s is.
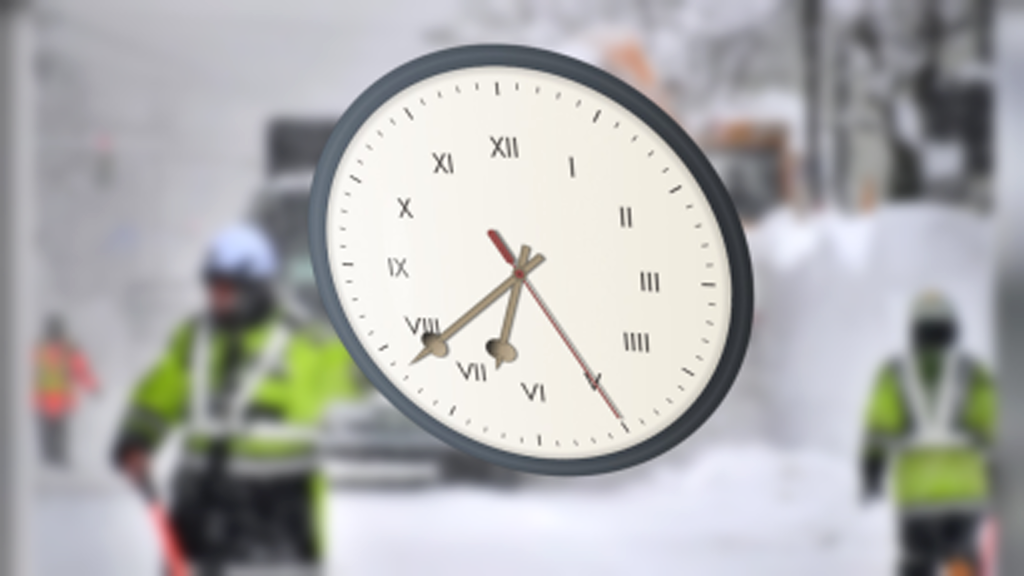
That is 6h38m25s
